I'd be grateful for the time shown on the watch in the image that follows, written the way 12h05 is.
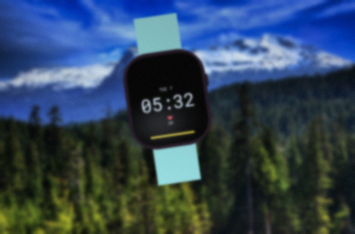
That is 5h32
